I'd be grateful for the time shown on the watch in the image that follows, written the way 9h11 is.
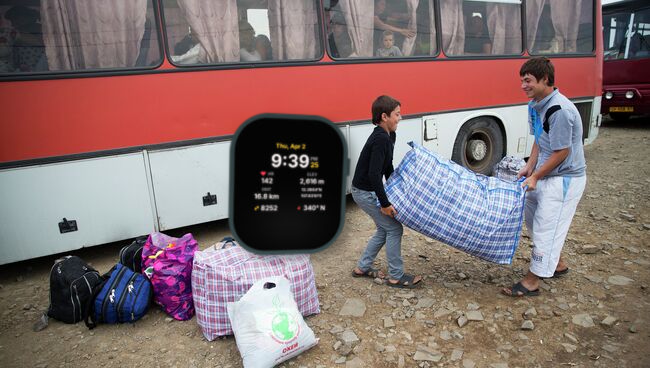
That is 9h39
